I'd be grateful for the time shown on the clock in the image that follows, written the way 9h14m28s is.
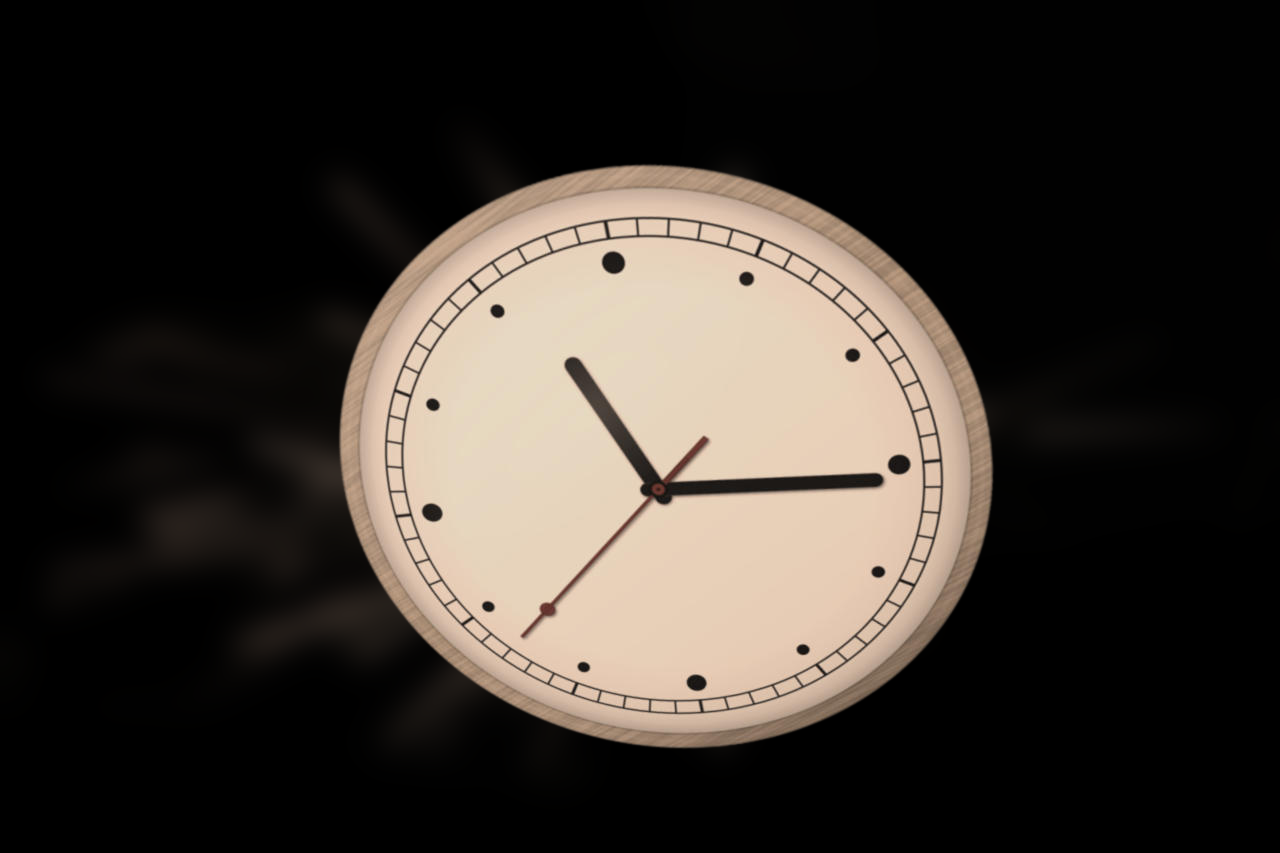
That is 11h15m38s
